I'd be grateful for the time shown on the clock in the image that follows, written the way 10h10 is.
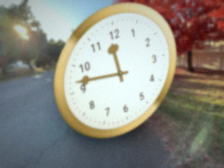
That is 11h47
